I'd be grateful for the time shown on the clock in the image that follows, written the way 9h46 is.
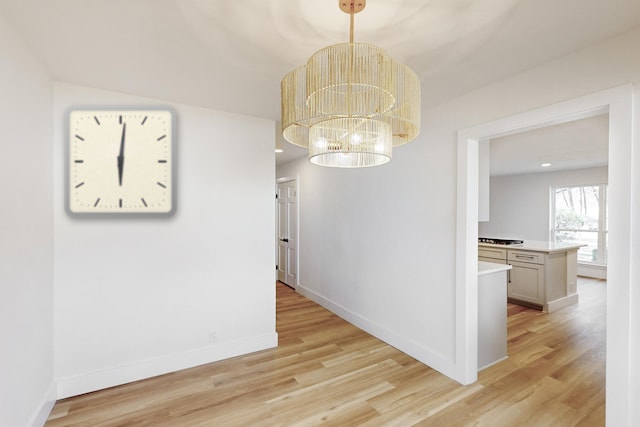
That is 6h01
